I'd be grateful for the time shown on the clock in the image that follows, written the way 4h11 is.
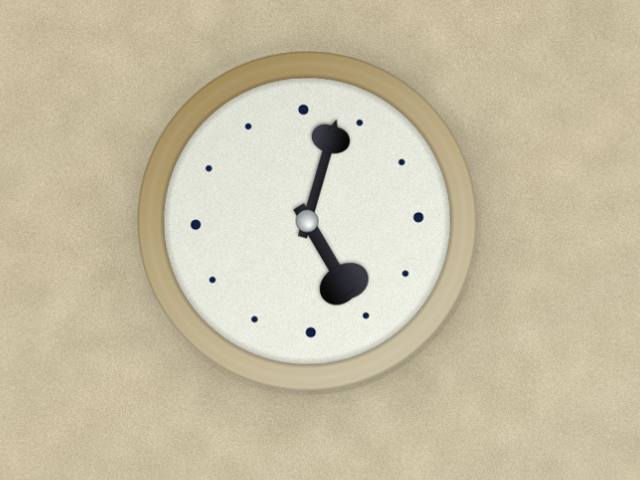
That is 5h03
